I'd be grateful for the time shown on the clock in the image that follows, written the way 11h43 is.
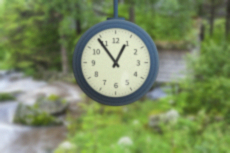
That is 12h54
